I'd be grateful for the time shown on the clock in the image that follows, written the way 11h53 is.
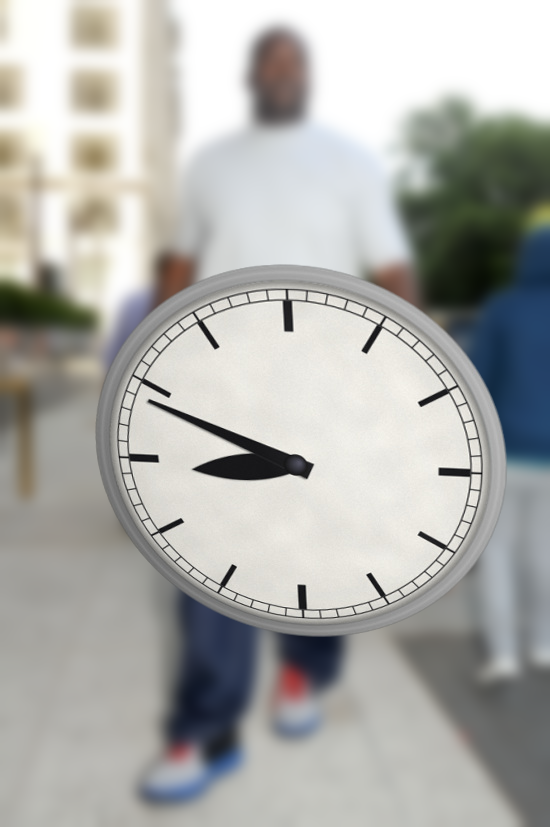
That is 8h49
